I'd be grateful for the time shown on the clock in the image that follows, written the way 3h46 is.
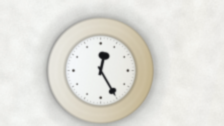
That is 12h25
